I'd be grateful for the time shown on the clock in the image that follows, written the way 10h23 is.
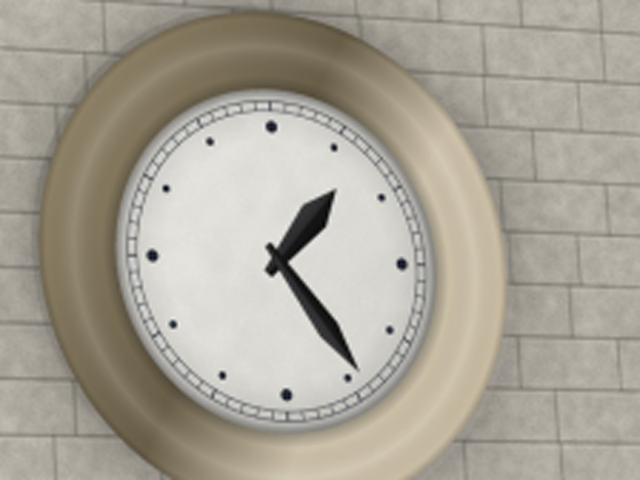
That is 1h24
